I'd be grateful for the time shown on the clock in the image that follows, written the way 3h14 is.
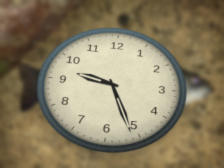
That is 9h26
